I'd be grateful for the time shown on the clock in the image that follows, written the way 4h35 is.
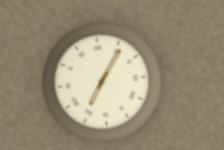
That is 7h06
